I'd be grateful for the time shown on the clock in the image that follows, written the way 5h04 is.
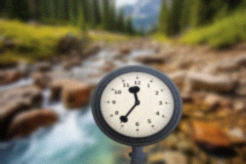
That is 11h36
